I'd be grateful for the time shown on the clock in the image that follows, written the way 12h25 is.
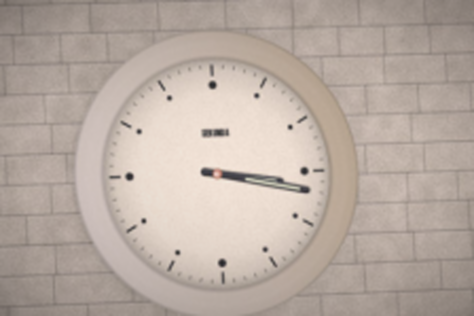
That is 3h17
